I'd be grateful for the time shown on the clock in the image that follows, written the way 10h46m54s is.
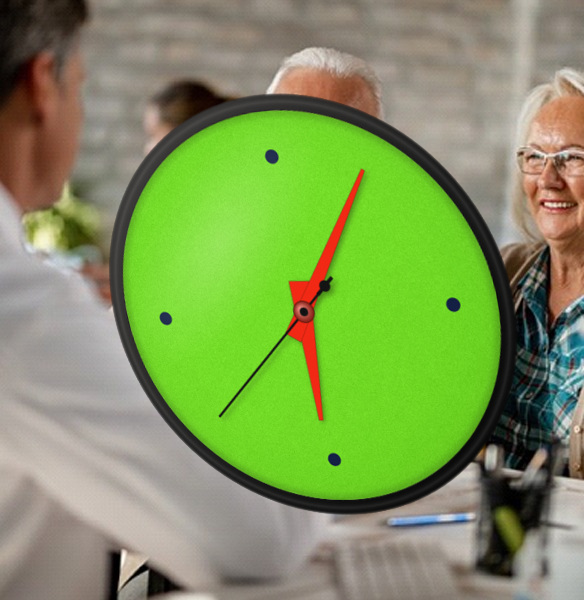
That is 6h05m38s
